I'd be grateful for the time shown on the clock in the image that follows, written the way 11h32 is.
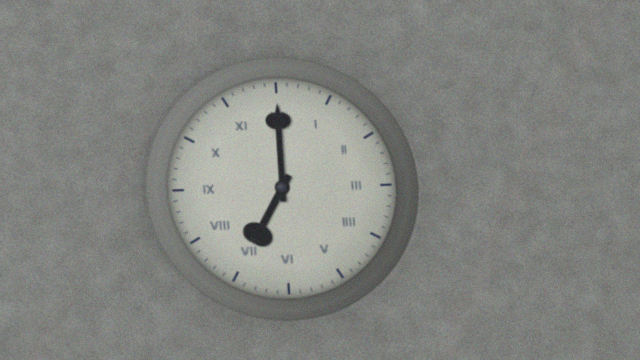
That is 7h00
